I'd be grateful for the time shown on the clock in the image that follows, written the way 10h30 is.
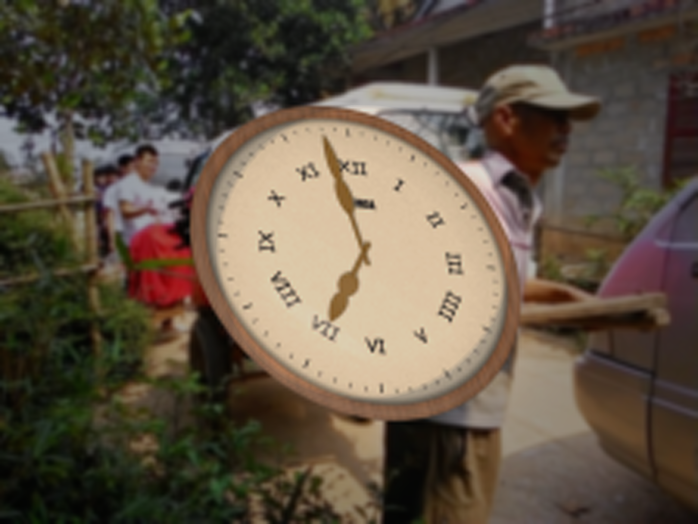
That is 6h58
